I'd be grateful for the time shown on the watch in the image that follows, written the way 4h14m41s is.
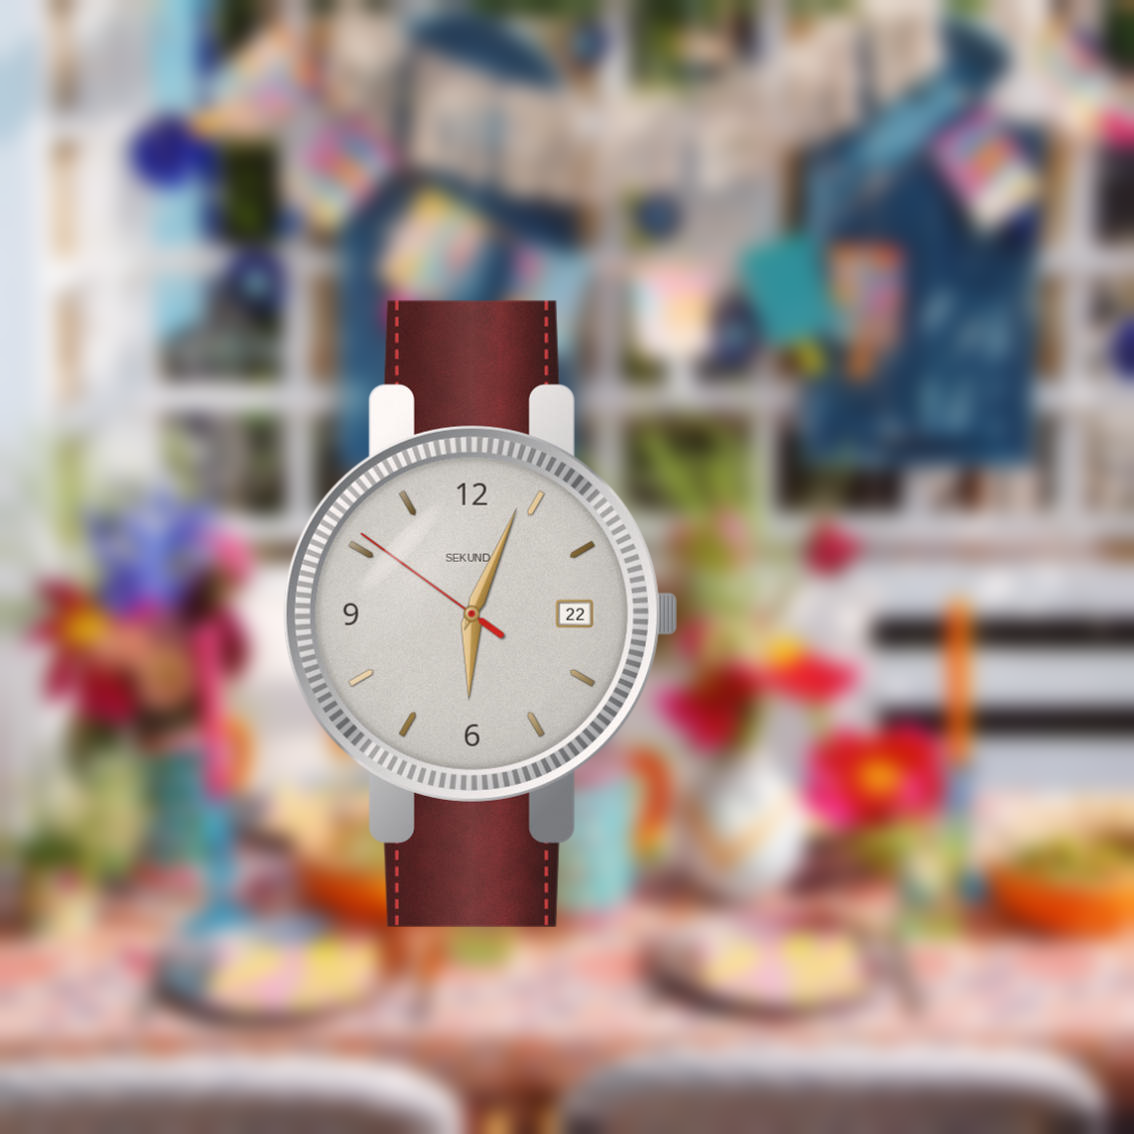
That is 6h03m51s
